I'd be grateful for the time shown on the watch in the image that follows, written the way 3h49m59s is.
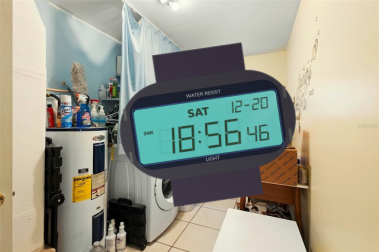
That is 18h56m46s
